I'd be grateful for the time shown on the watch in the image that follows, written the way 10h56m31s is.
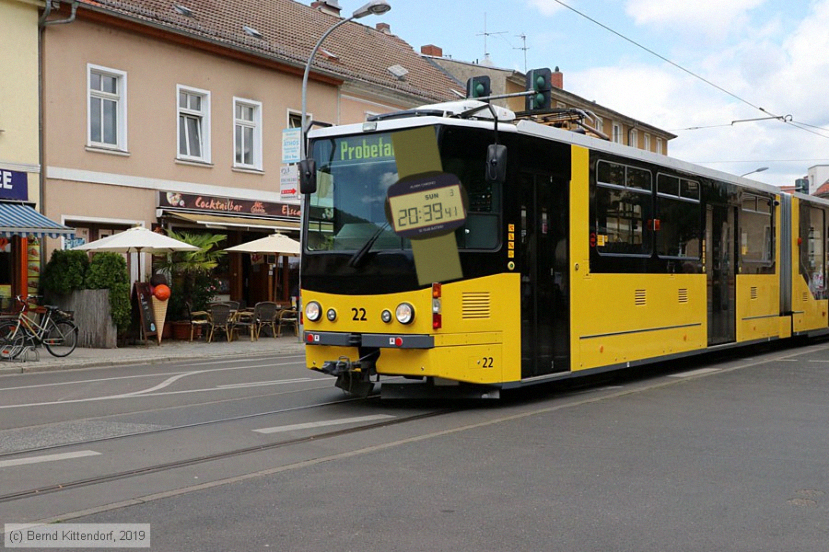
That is 20h39m41s
